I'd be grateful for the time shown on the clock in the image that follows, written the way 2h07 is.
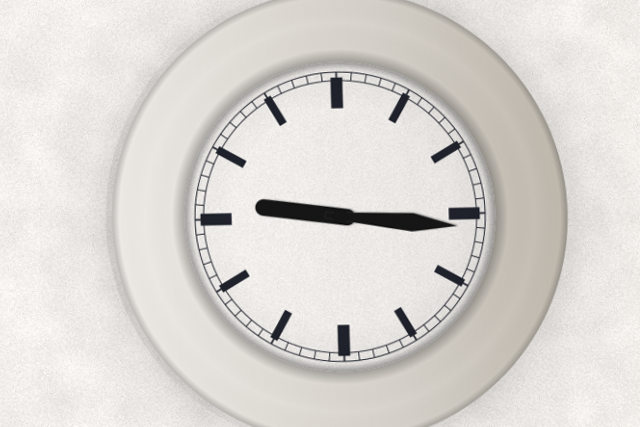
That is 9h16
